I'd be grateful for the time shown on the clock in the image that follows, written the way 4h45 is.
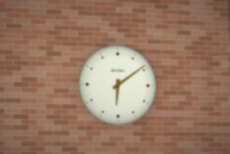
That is 6h09
